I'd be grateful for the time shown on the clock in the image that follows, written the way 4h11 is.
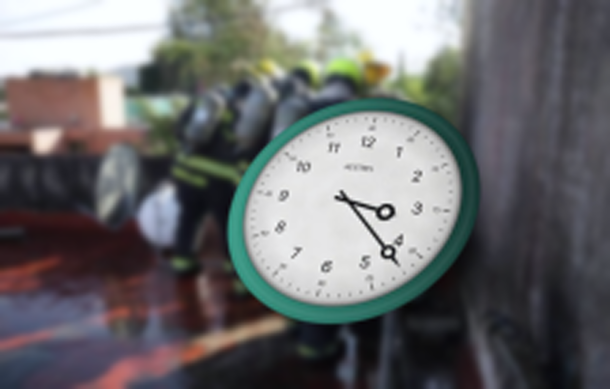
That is 3h22
